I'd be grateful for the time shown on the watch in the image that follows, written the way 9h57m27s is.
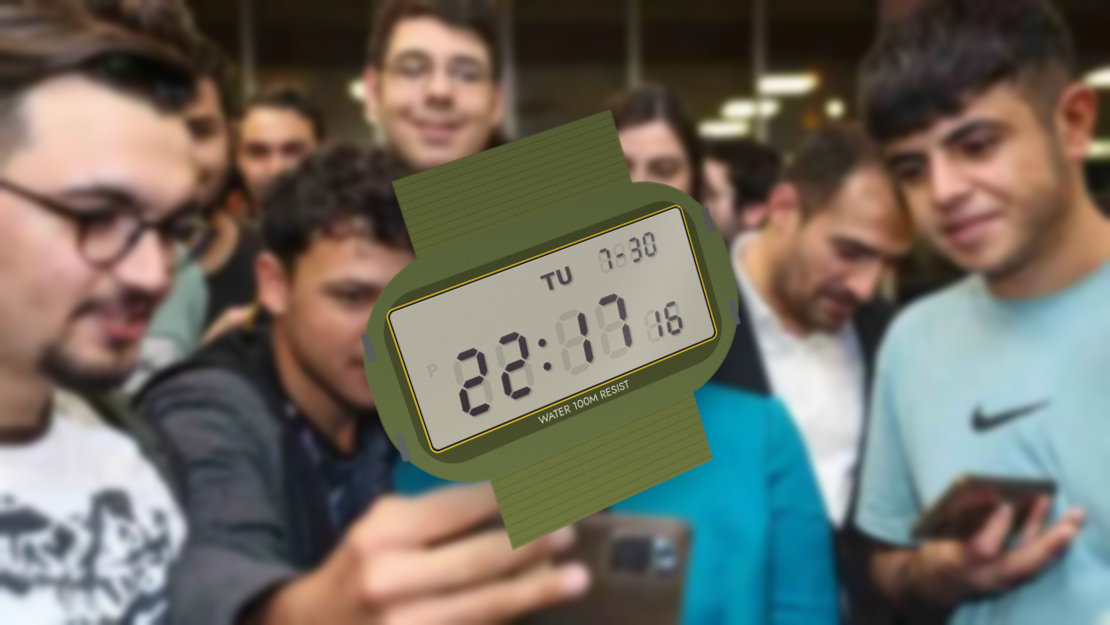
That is 22h17m16s
